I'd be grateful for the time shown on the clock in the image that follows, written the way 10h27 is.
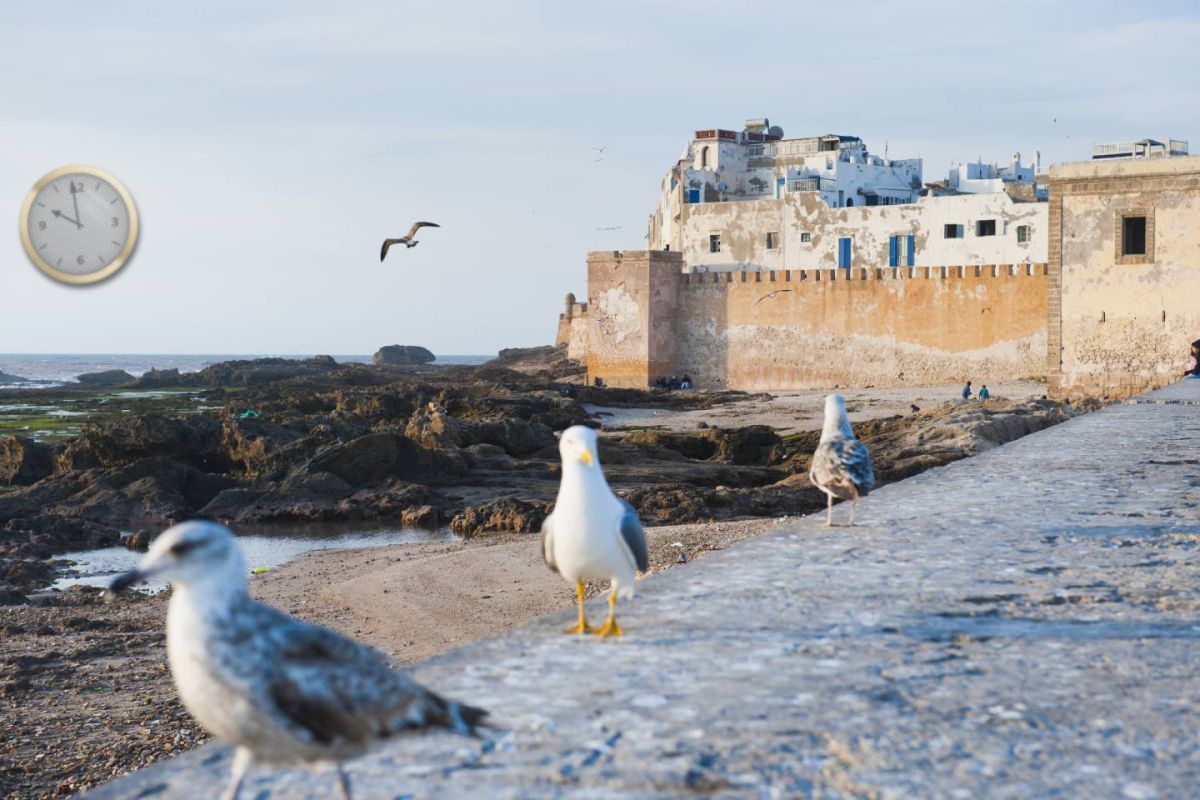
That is 9h59
